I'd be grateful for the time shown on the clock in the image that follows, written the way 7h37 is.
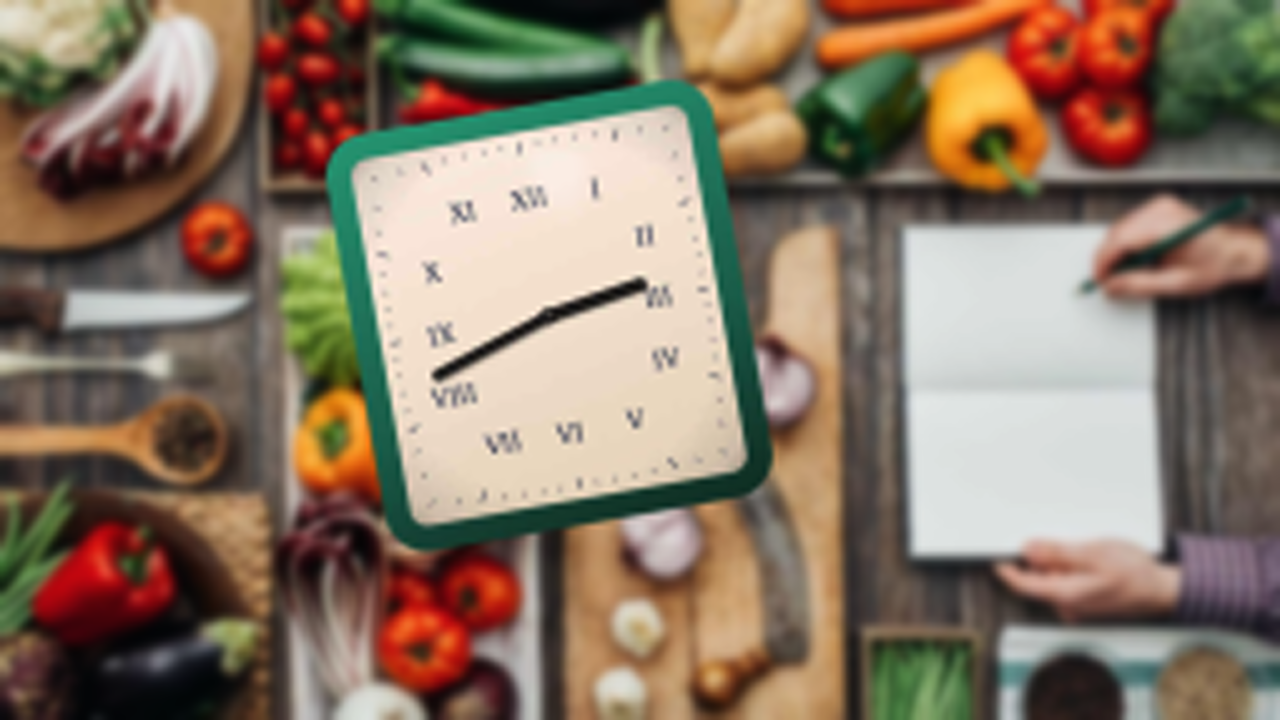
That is 2h42
